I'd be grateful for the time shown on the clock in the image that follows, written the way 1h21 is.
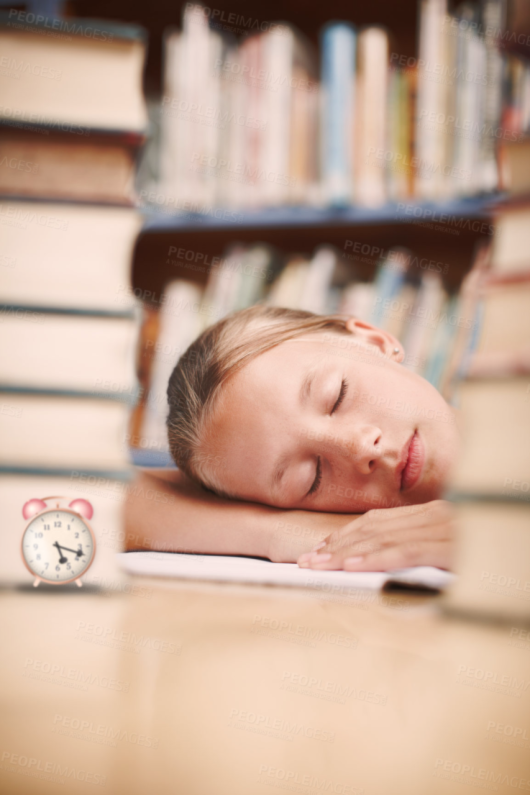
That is 5h18
